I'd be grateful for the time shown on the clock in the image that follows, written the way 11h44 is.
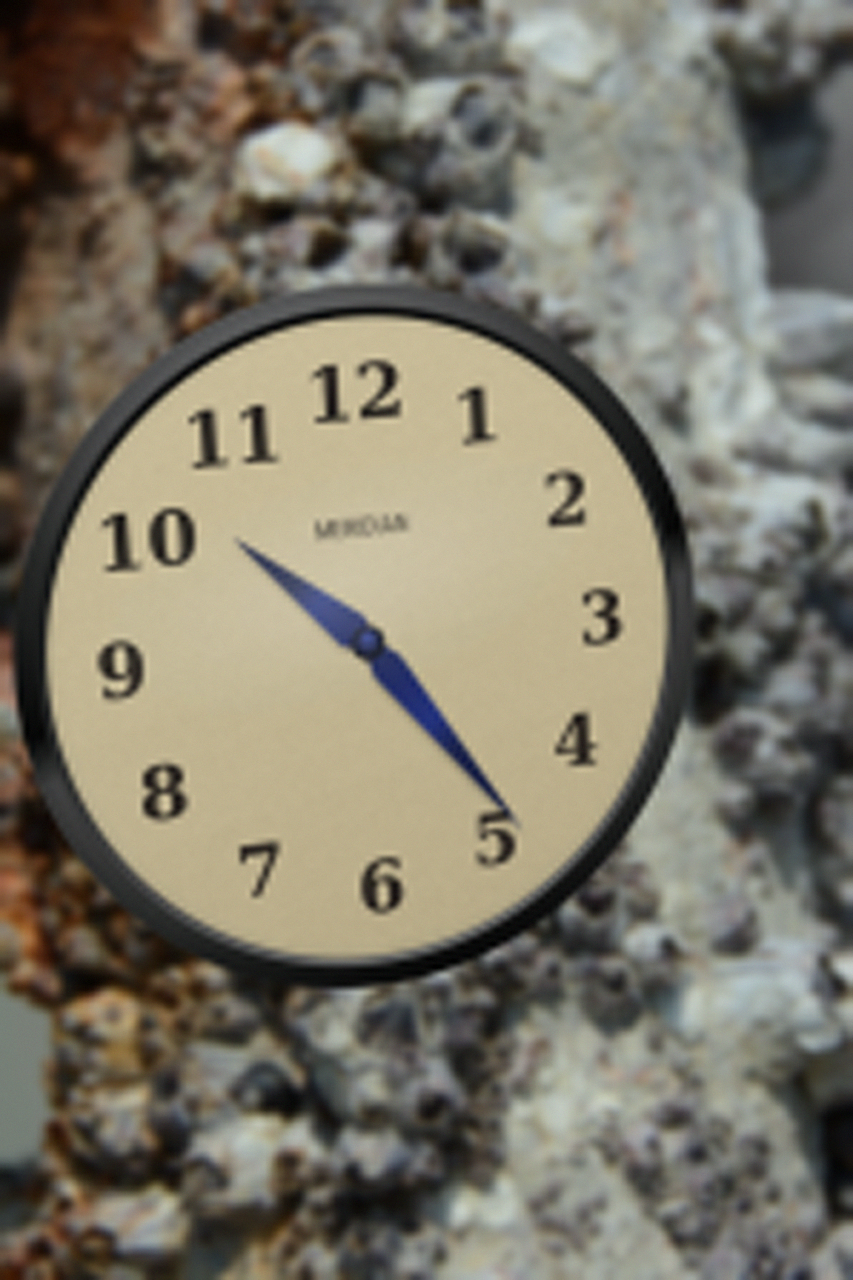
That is 10h24
